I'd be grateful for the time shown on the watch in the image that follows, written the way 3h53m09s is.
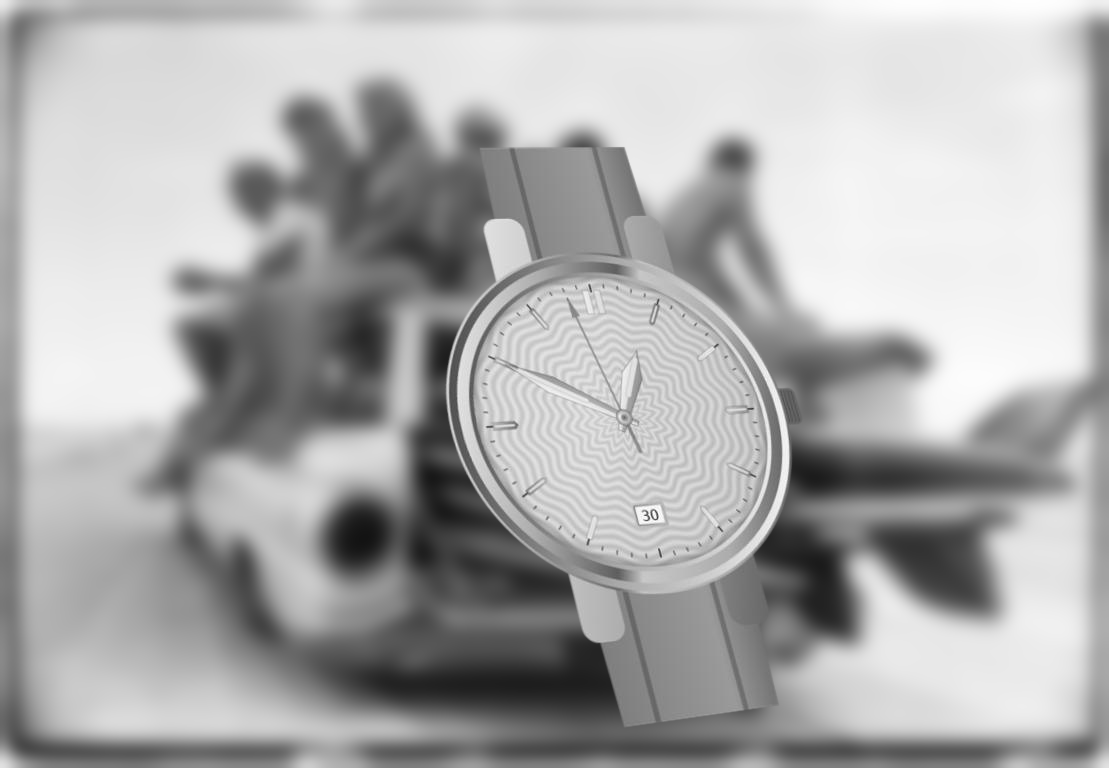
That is 12h49m58s
